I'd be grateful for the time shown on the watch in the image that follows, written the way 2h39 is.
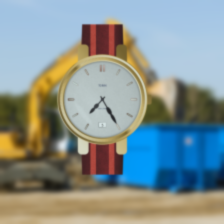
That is 7h25
